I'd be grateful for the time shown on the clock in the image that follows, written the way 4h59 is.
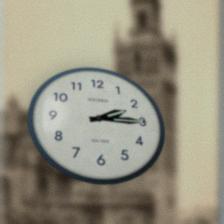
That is 2h15
